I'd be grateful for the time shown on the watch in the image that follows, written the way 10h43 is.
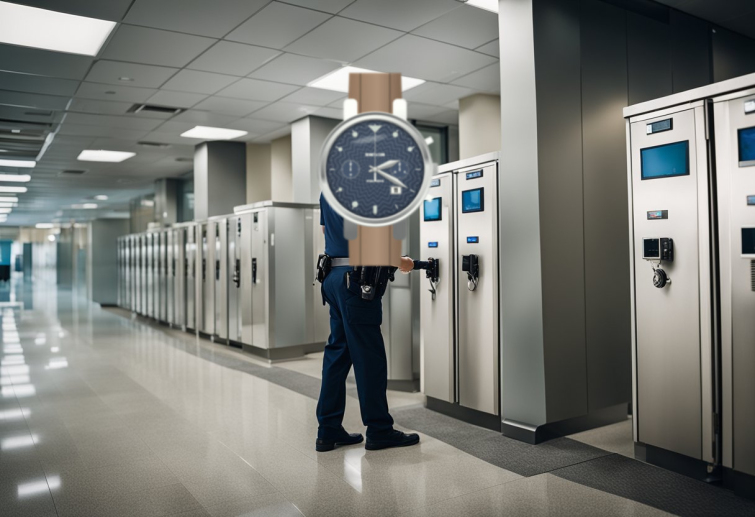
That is 2h20
